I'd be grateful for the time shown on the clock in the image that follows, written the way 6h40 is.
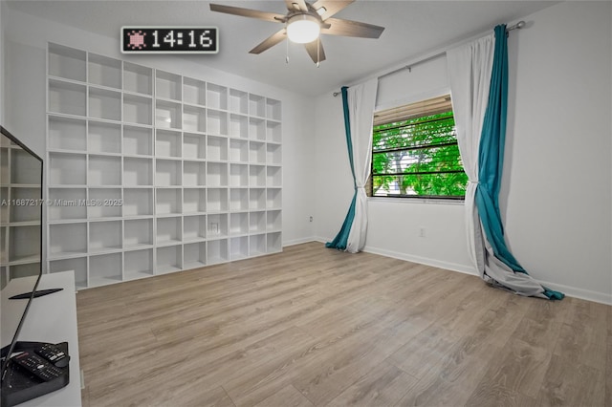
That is 14h16
